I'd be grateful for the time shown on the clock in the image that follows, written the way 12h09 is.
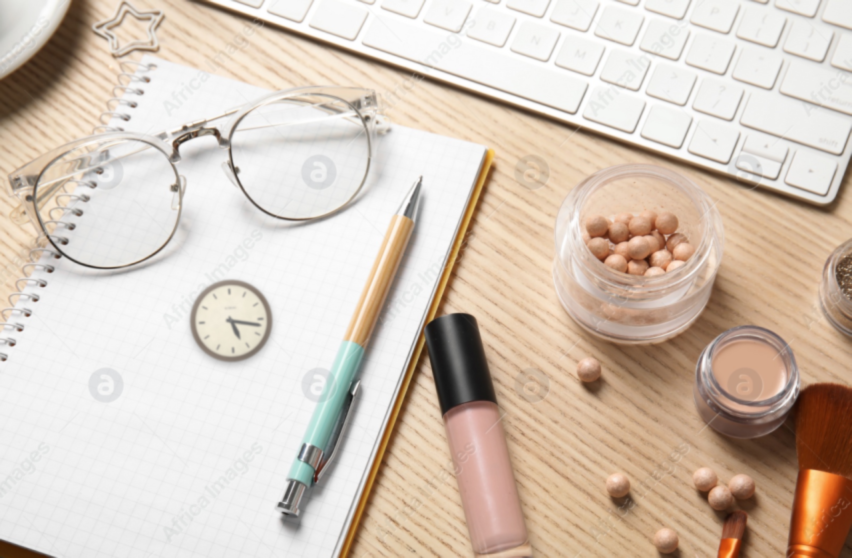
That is 5h17
